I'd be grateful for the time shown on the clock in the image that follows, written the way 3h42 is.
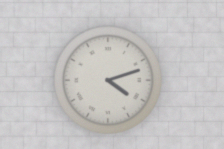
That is 4h12
